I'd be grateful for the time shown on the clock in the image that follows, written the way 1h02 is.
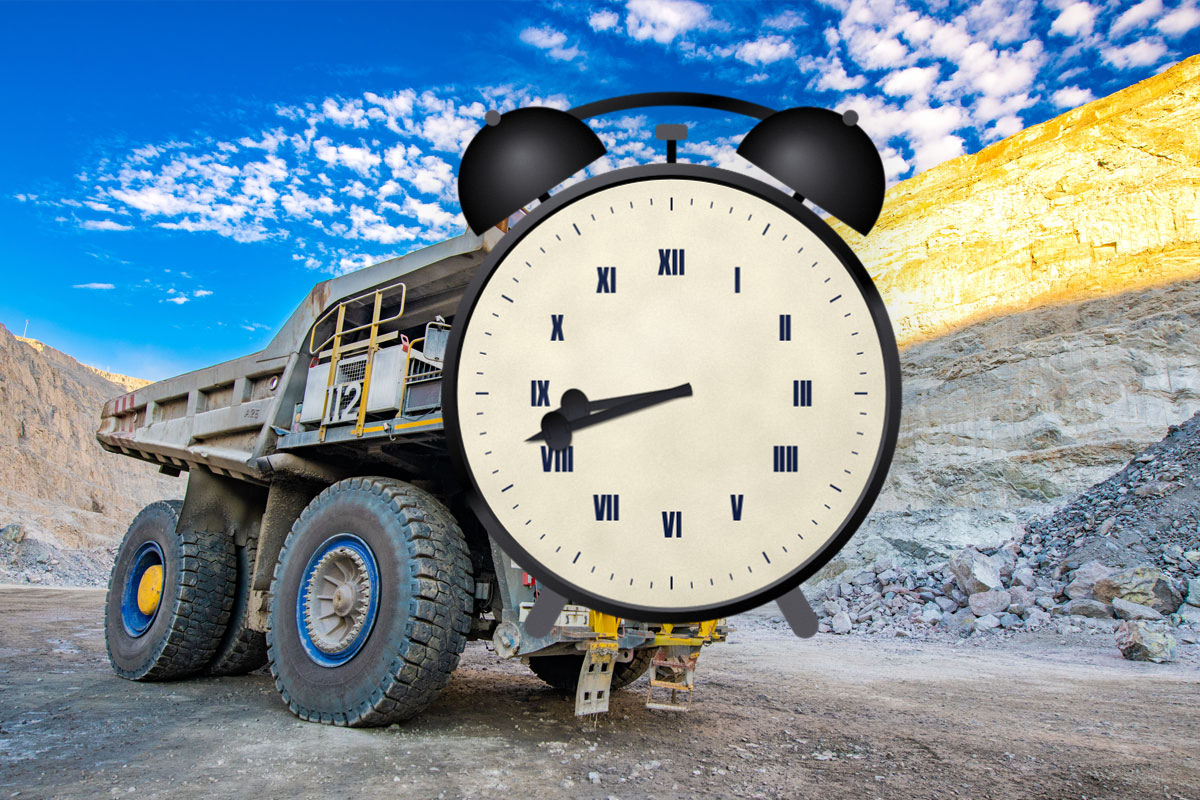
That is 8h42
